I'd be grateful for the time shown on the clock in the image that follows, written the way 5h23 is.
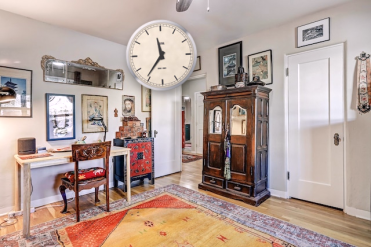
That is 11h36
